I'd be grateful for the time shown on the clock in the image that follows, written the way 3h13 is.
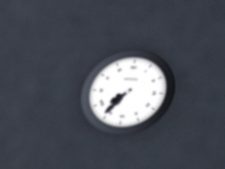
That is 7h36
